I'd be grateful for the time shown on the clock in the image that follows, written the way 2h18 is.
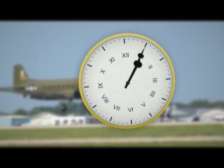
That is 1h05
